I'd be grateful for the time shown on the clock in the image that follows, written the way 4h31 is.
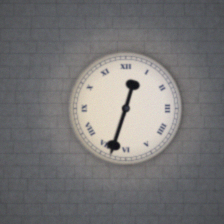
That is 12h33
